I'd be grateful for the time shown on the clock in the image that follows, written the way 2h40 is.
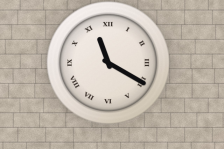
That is 11h20
